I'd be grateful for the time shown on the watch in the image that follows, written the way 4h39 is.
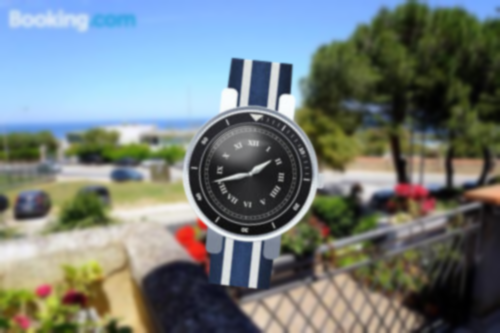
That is 1h42
